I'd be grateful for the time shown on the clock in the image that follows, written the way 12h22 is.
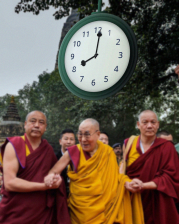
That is 8h01
